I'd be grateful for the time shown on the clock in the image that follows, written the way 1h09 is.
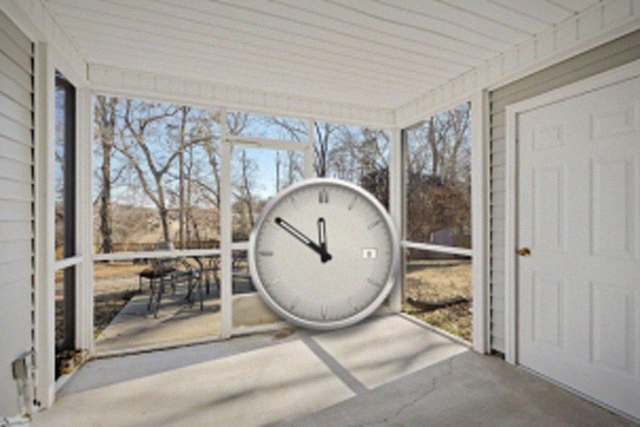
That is 11h51
